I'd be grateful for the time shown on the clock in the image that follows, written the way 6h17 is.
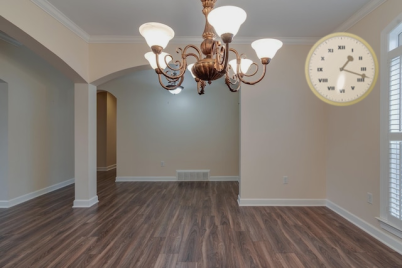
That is 1h18
